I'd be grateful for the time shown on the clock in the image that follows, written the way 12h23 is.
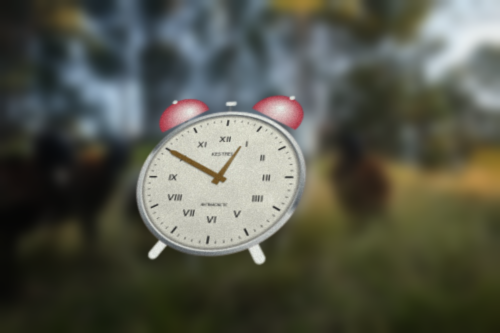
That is 12h50
